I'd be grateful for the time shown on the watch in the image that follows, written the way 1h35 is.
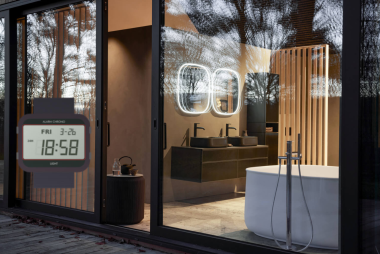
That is 18h58
